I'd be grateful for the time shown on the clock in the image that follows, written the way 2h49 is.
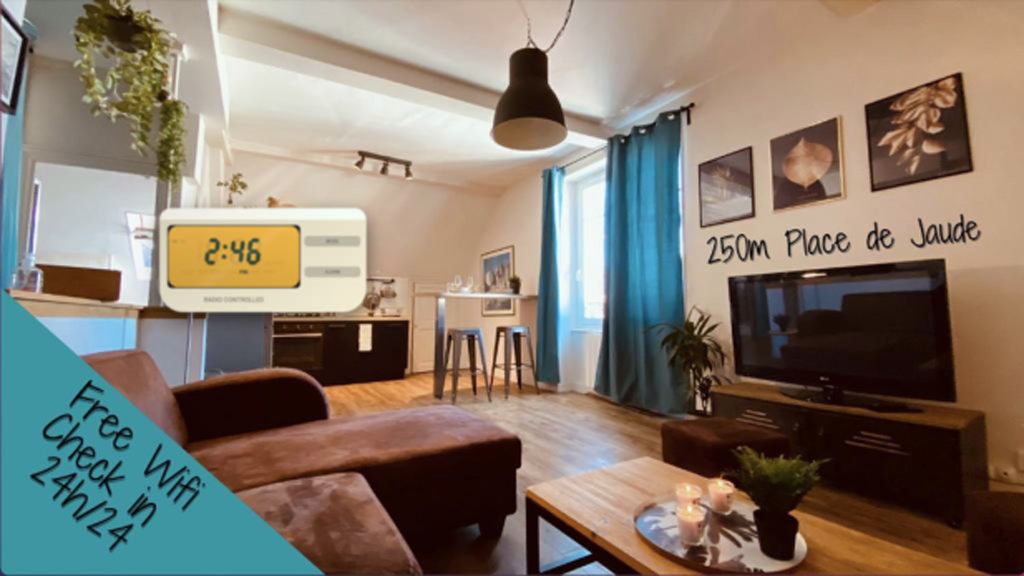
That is 2h46
